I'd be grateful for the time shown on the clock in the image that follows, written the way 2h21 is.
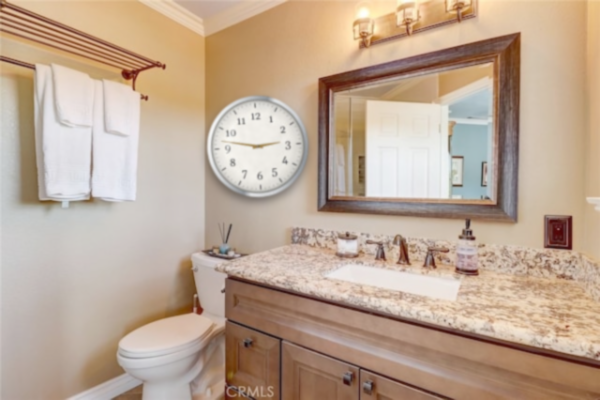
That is 2h47
